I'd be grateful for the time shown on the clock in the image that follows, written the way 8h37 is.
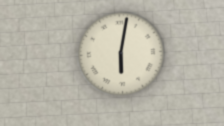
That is 6h02
